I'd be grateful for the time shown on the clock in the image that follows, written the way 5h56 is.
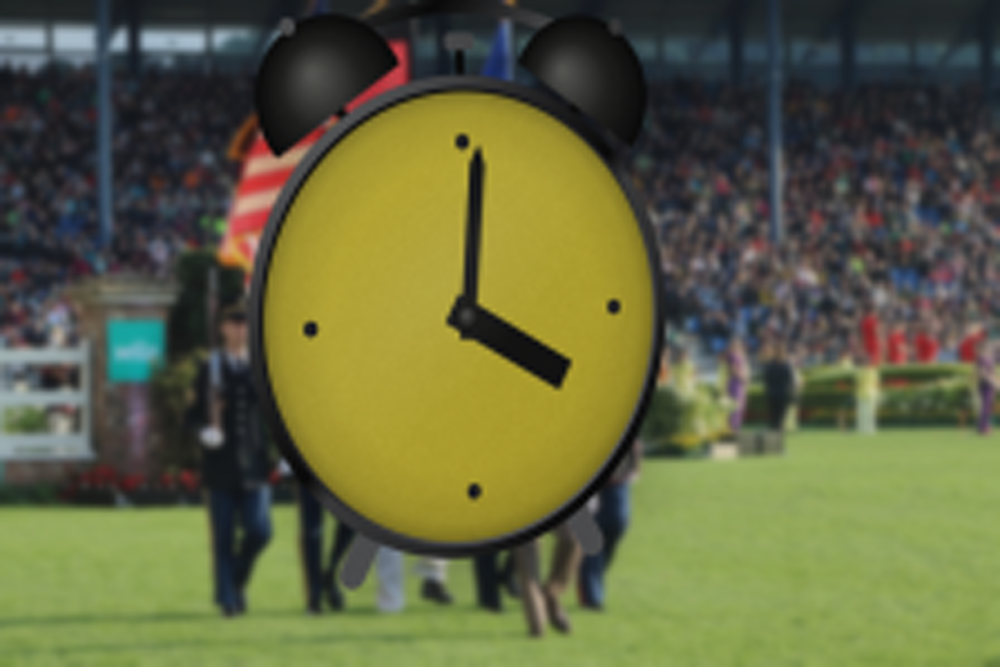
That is 4h01
